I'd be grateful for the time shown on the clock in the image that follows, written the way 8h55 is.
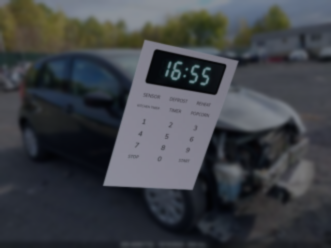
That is 16h55
